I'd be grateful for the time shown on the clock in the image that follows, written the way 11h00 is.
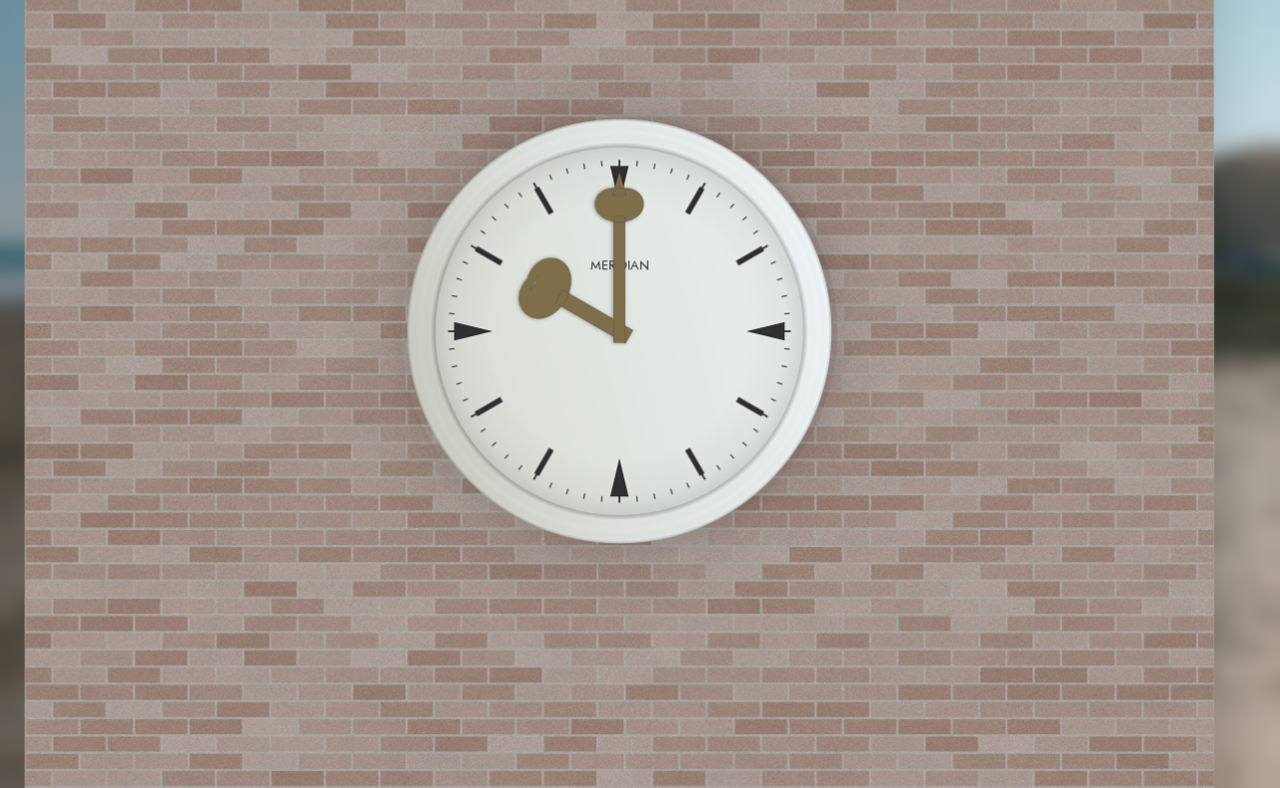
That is 10h00
